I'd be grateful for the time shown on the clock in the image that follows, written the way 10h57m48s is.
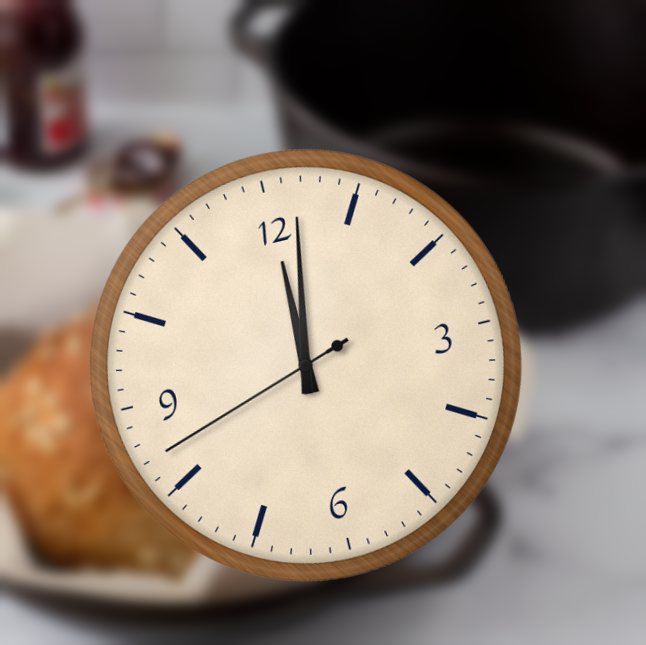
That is 12h01m42s
